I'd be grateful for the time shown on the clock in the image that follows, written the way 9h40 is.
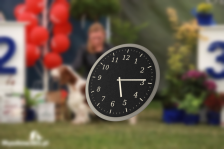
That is 5h14
